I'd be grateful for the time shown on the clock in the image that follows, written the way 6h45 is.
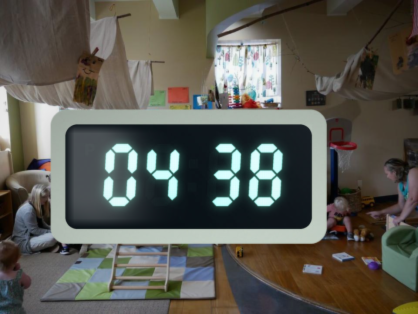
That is 4h38
